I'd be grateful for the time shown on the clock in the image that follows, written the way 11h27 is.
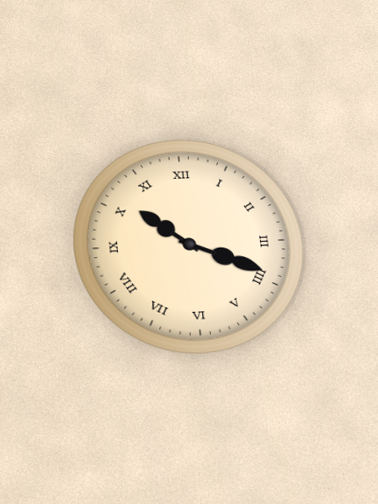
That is 10h19
